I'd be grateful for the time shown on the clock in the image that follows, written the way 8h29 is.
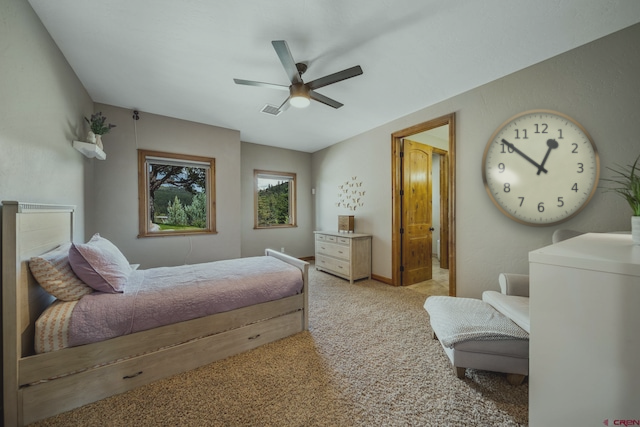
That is 12h51
